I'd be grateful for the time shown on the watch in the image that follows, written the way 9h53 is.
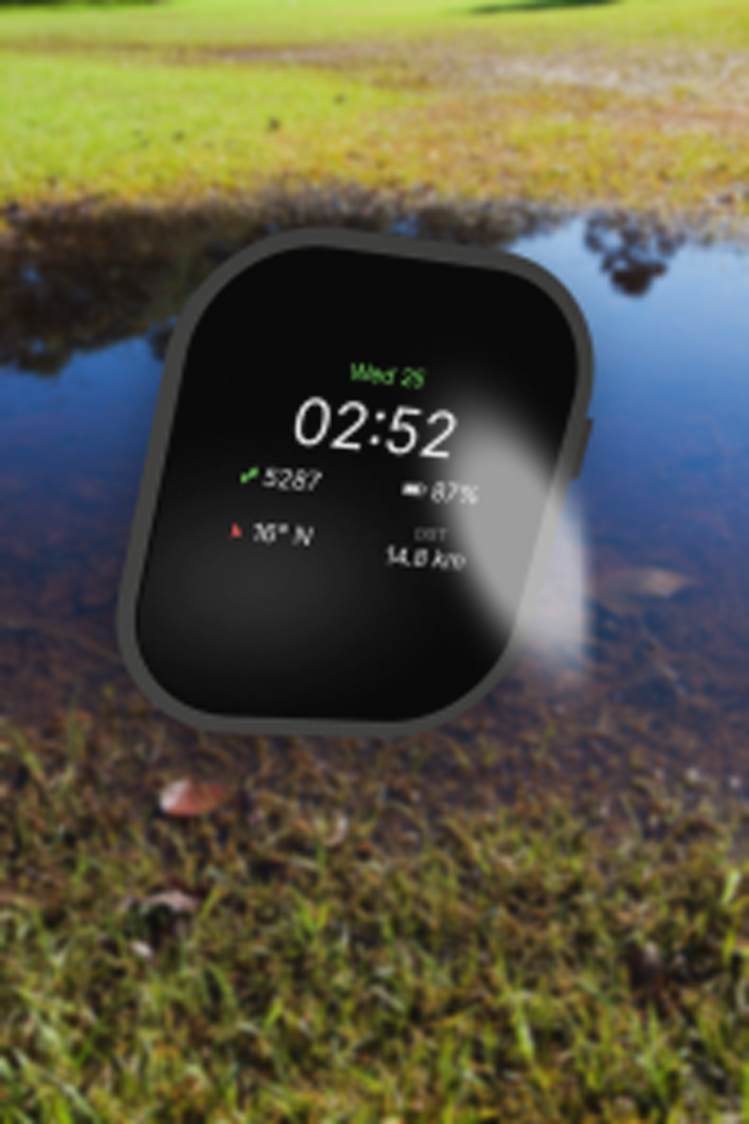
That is 2h52
